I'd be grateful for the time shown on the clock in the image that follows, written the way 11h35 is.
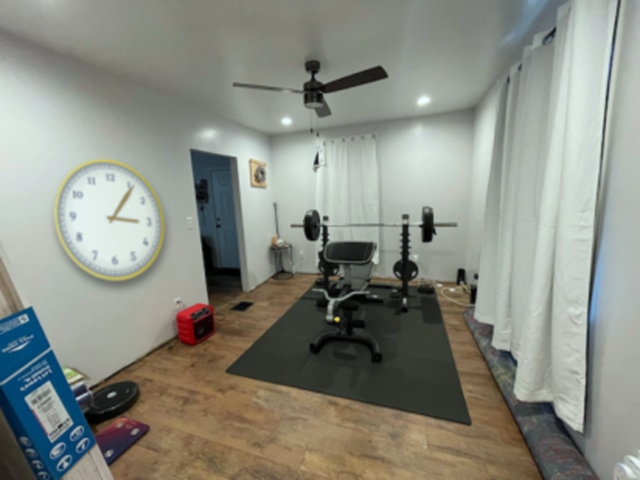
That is 3h06
